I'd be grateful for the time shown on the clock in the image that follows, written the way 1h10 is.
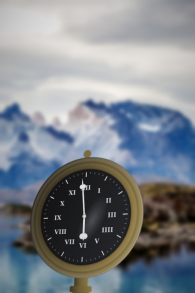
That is 5h59
